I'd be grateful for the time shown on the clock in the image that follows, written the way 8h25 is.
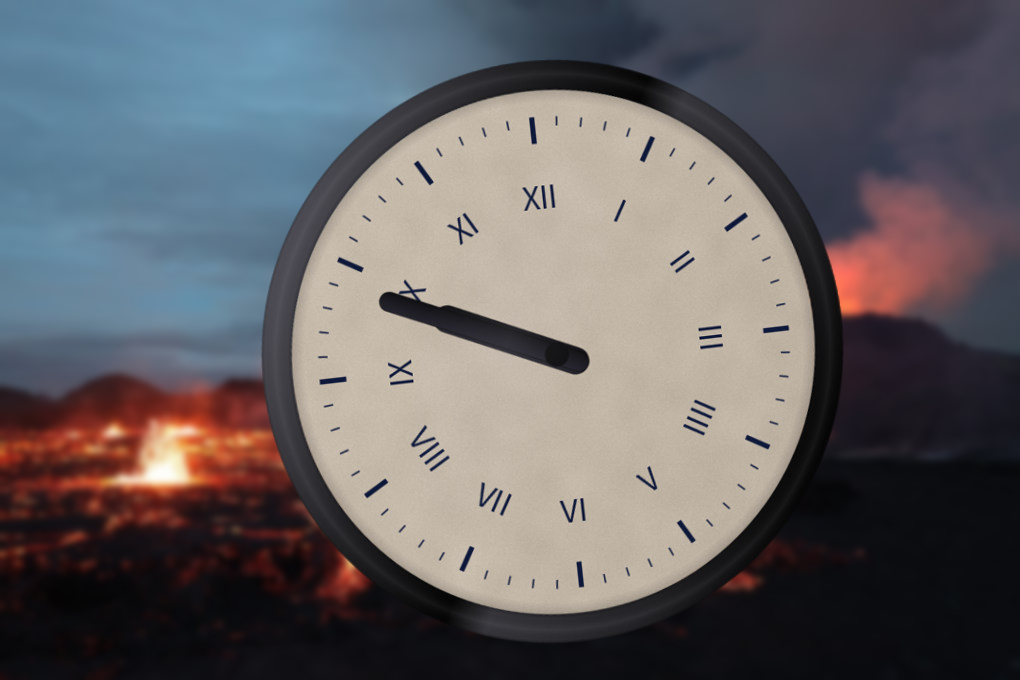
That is 9h49
